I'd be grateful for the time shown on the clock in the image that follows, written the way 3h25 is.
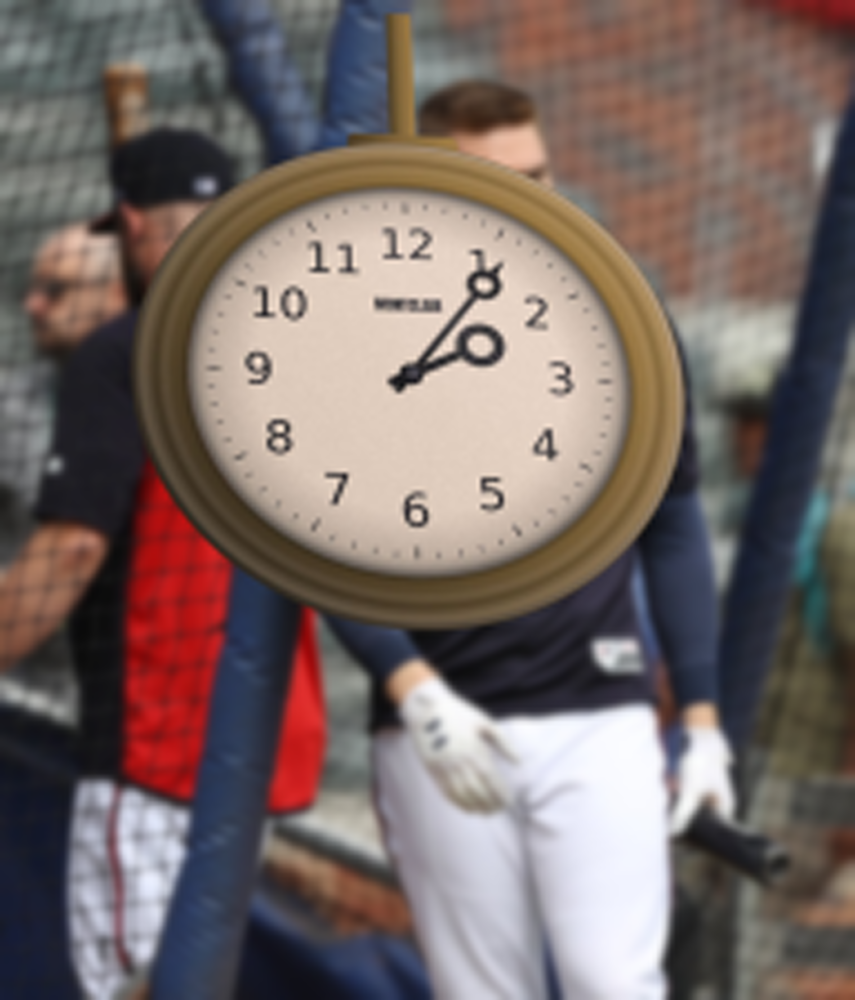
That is 2h06
